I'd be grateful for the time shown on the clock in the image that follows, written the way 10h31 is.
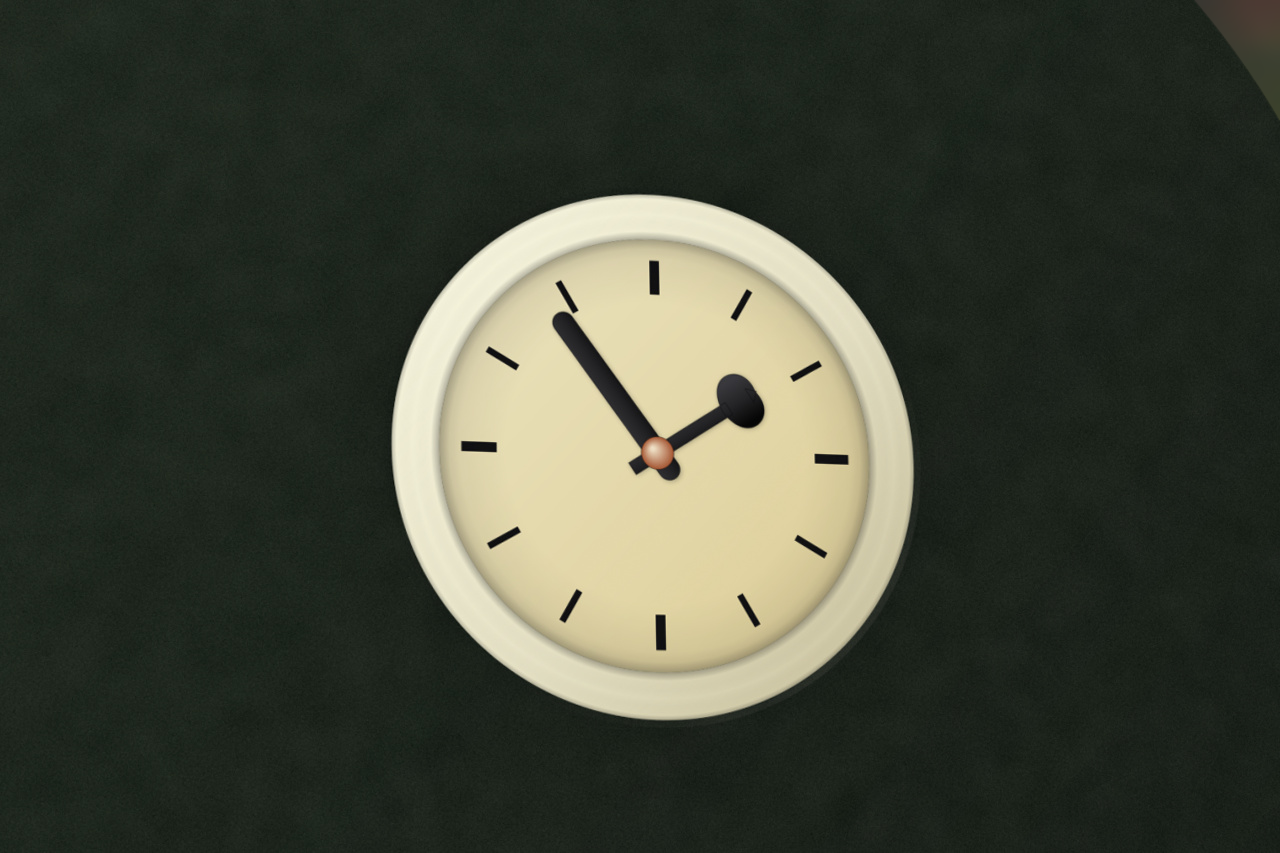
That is 1h54
